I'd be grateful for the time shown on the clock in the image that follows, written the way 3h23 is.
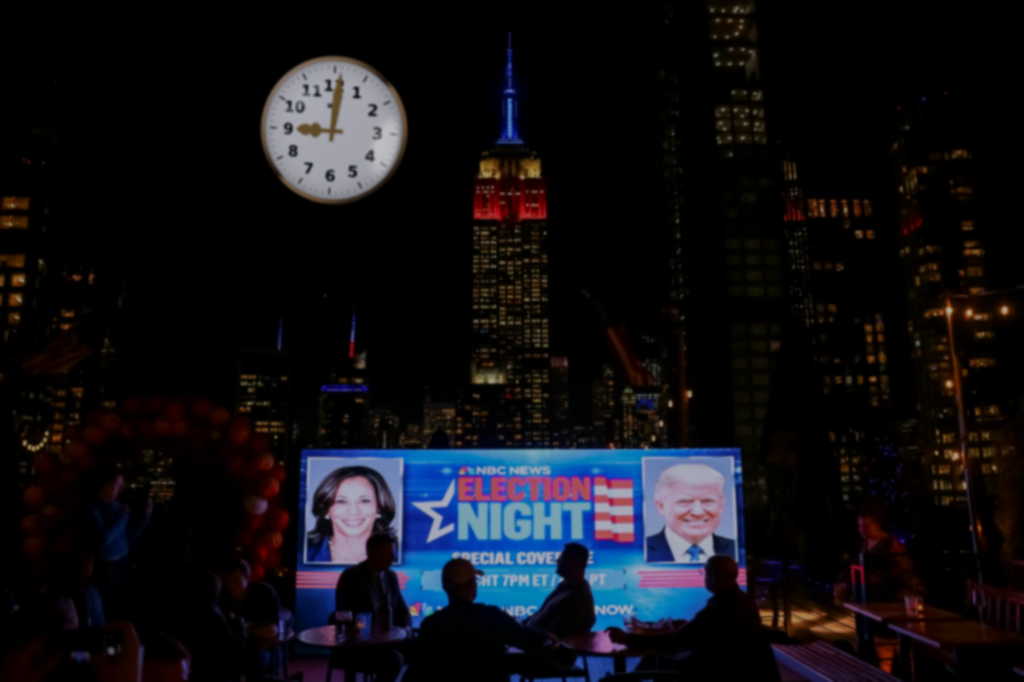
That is 9h01
